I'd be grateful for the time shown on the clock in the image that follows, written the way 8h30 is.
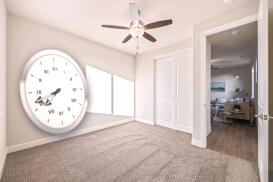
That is 7h42
